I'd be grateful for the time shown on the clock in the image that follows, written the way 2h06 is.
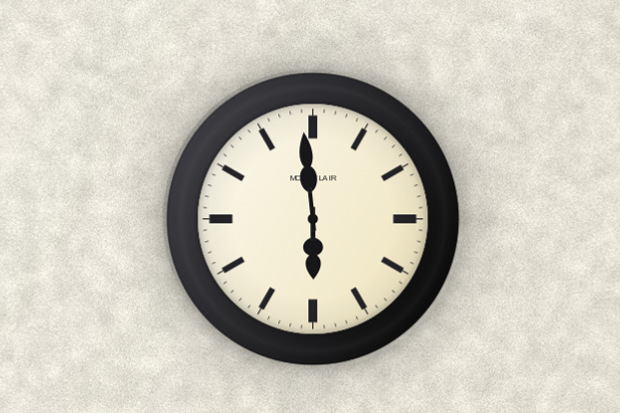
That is 5h59
